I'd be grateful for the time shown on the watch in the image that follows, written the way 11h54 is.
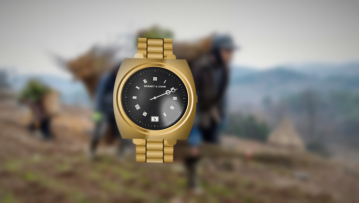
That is 2h11
